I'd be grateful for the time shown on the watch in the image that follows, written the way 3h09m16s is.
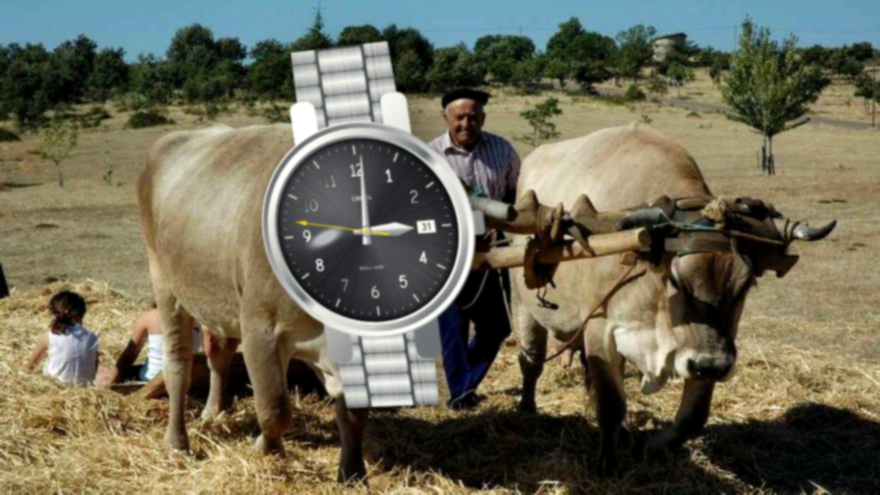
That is 3h00m47s
